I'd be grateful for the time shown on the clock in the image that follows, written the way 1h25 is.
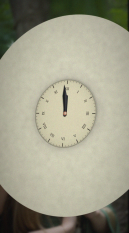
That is 11h59
